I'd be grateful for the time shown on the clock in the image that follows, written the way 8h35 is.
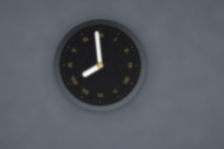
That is 7h59
